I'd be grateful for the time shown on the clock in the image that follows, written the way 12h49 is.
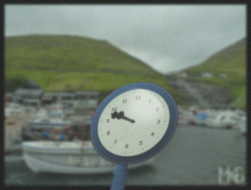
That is 9h48
